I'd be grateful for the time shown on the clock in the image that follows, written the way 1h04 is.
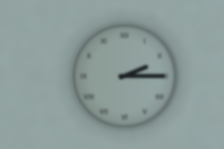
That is 2h15
